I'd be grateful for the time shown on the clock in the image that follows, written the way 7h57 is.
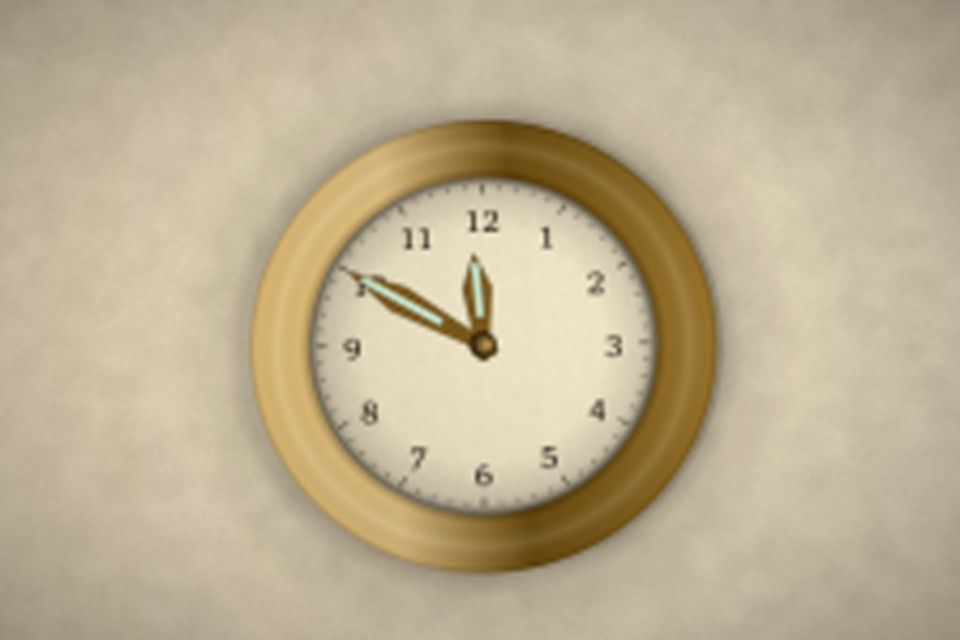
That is 11h50
